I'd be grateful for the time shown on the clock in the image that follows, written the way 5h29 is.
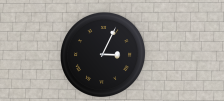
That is 3h04
